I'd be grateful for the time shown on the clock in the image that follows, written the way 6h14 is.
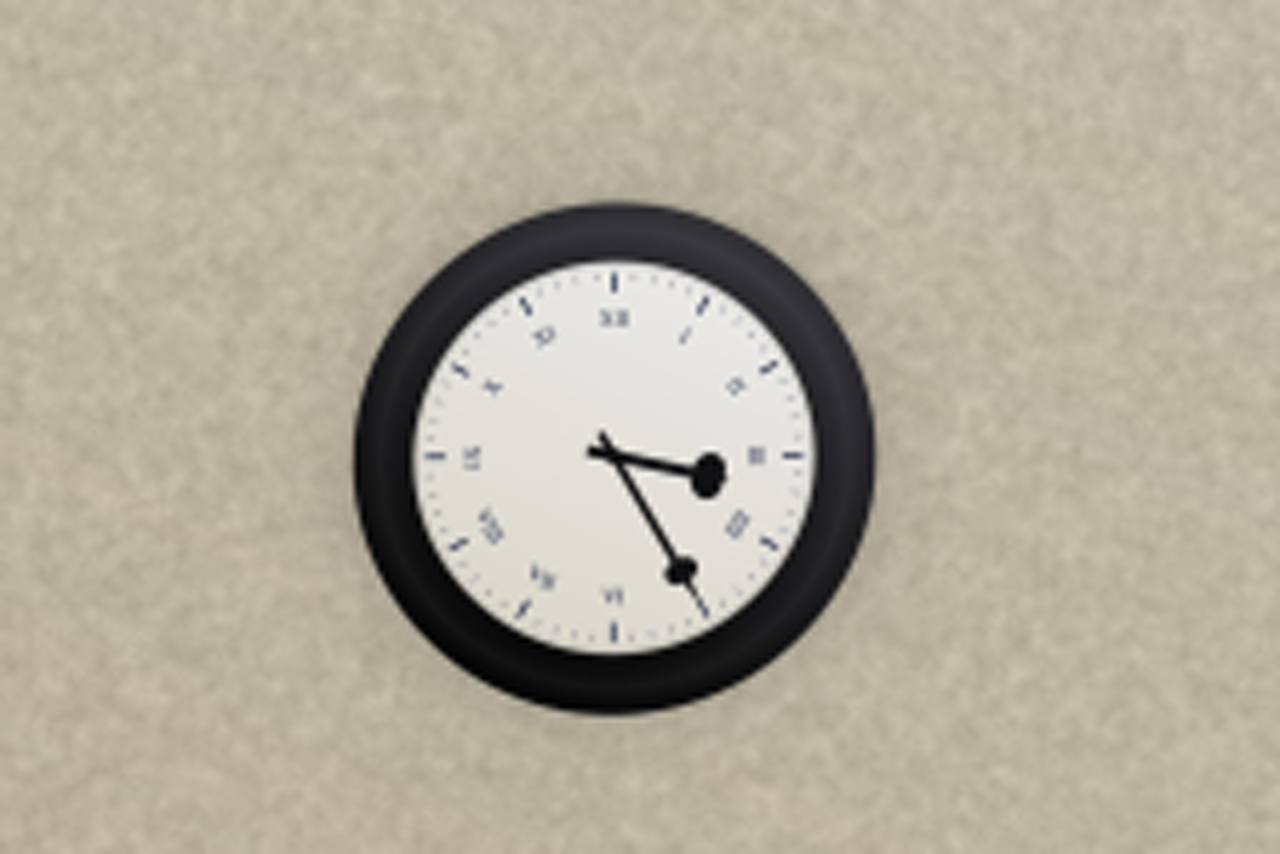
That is 3h25
